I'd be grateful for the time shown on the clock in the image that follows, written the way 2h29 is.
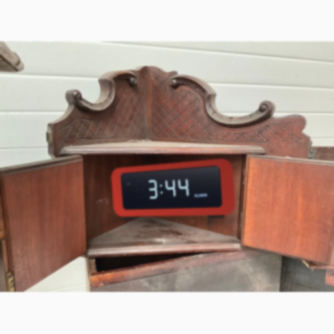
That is 3h44
